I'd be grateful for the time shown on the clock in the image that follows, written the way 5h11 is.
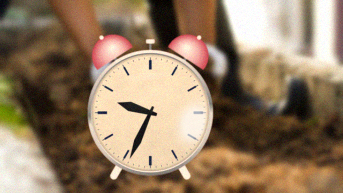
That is 9h34
